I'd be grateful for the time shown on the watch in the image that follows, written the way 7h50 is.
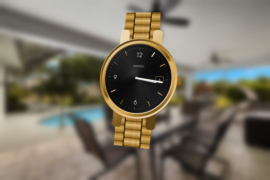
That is 3h16
